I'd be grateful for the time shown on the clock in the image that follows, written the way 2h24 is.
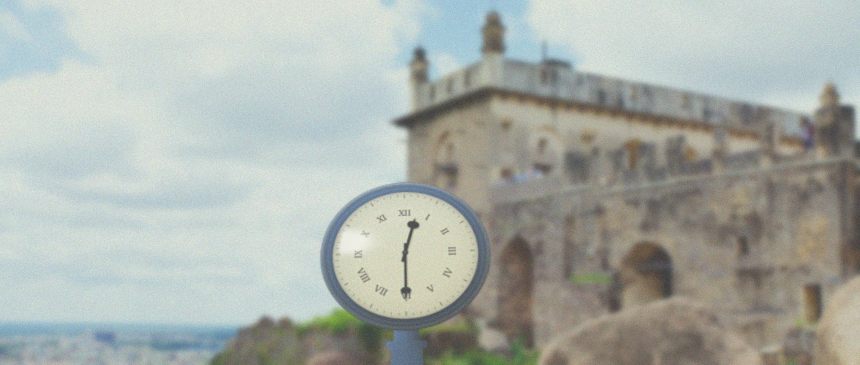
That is 12h30
